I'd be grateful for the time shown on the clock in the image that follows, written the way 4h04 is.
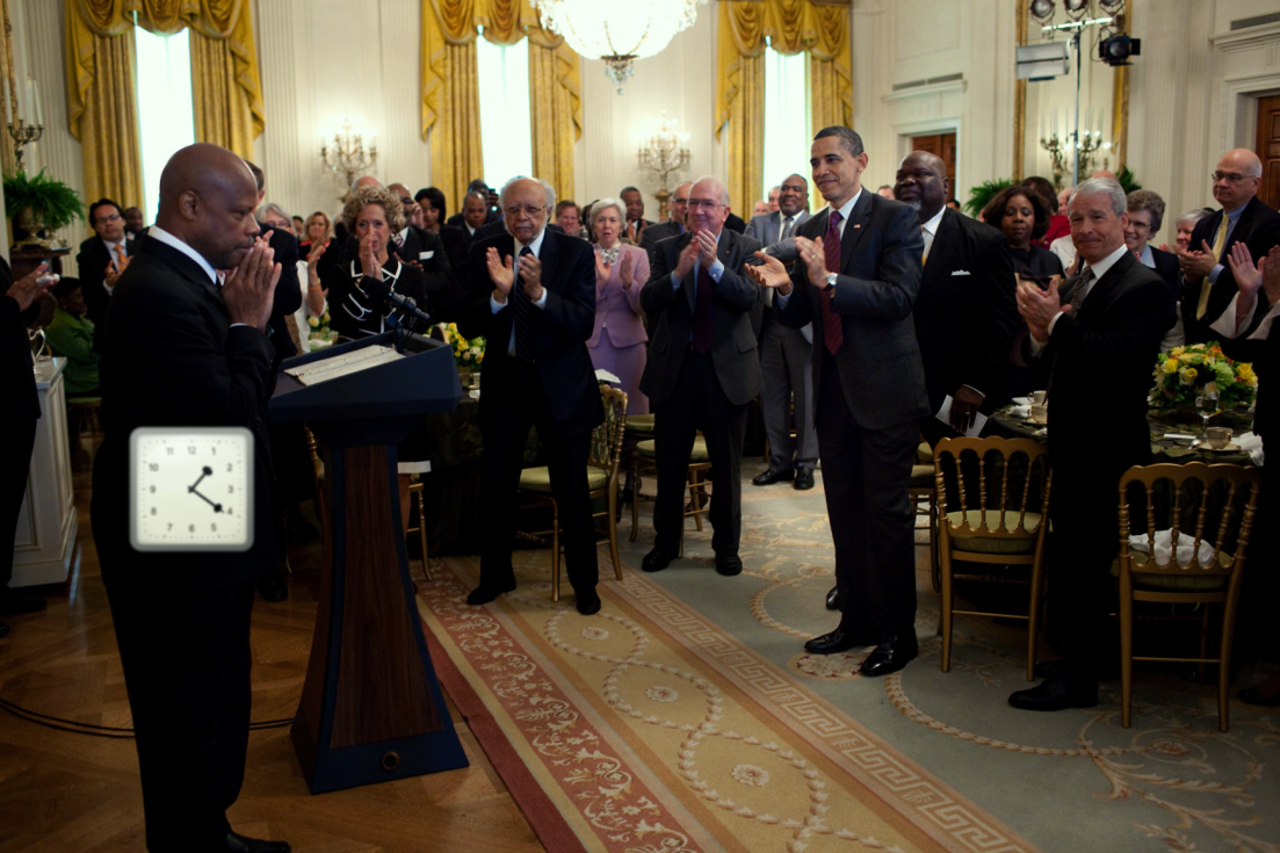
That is 1h21
